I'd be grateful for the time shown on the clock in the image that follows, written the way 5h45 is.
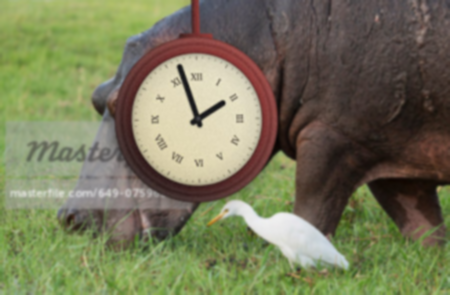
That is 1h57
